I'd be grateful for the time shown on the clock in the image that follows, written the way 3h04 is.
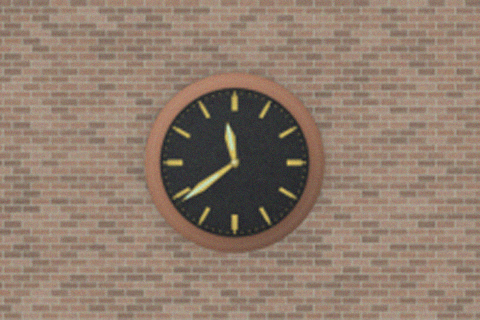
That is 11h39
